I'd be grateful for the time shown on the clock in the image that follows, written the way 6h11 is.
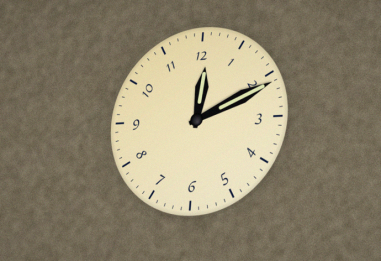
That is 12h11
